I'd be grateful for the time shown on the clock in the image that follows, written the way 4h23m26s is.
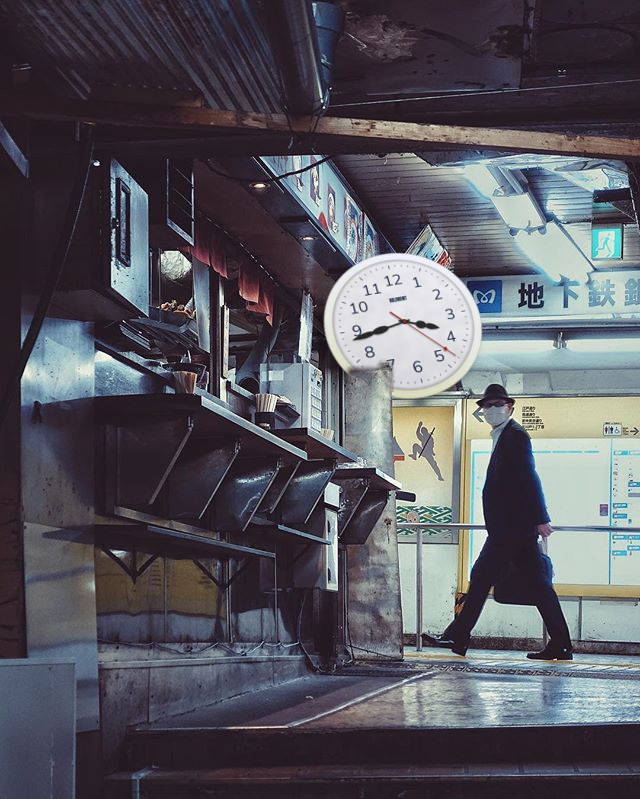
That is 3h43m23s
